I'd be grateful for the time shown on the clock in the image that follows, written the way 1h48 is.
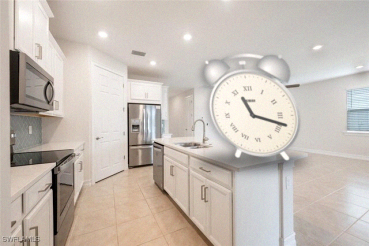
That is 11h18
